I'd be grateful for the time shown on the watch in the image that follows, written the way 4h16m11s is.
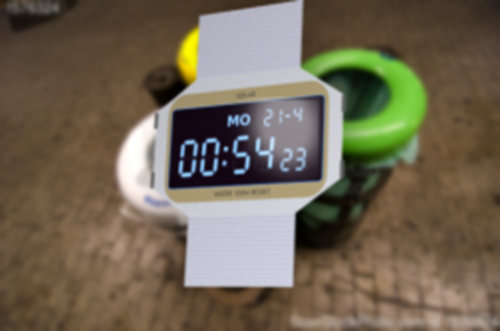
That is 0h54m23s
